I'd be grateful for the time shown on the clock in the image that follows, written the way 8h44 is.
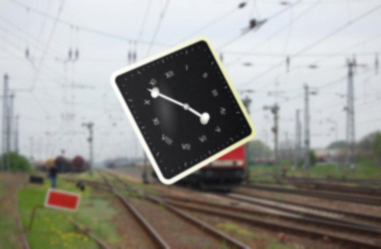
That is 4h53
